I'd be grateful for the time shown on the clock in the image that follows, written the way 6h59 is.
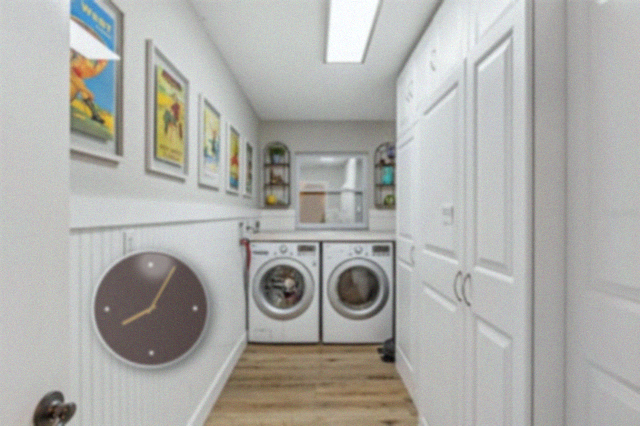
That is 8h05
